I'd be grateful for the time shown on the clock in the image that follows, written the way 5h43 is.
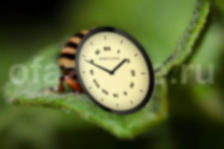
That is 1h49
